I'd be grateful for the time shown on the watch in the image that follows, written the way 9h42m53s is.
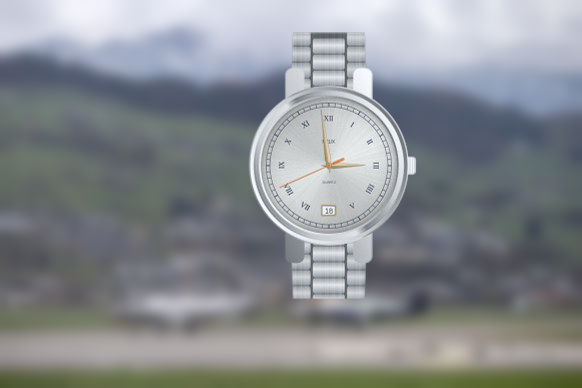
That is 2h58m41s
